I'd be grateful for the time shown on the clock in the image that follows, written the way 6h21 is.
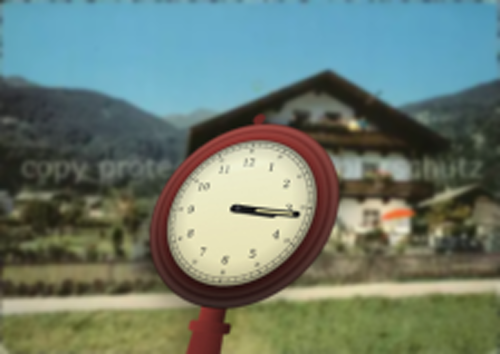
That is 3h16
